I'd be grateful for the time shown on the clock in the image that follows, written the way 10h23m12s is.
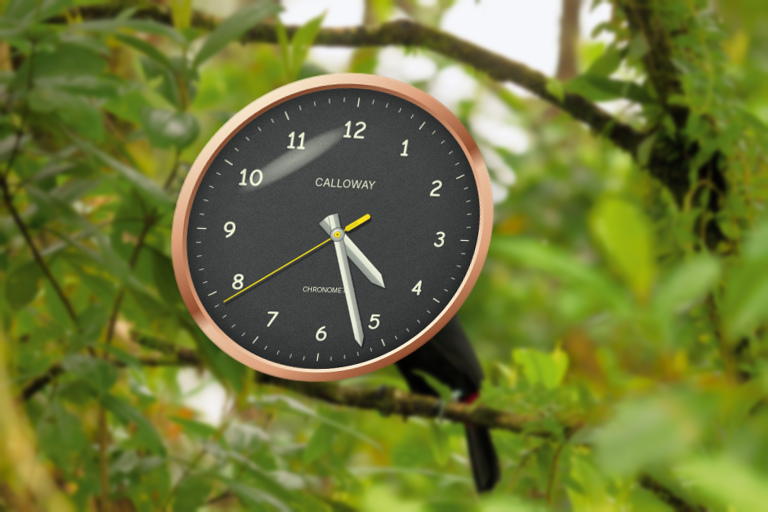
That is 4h26m39s
